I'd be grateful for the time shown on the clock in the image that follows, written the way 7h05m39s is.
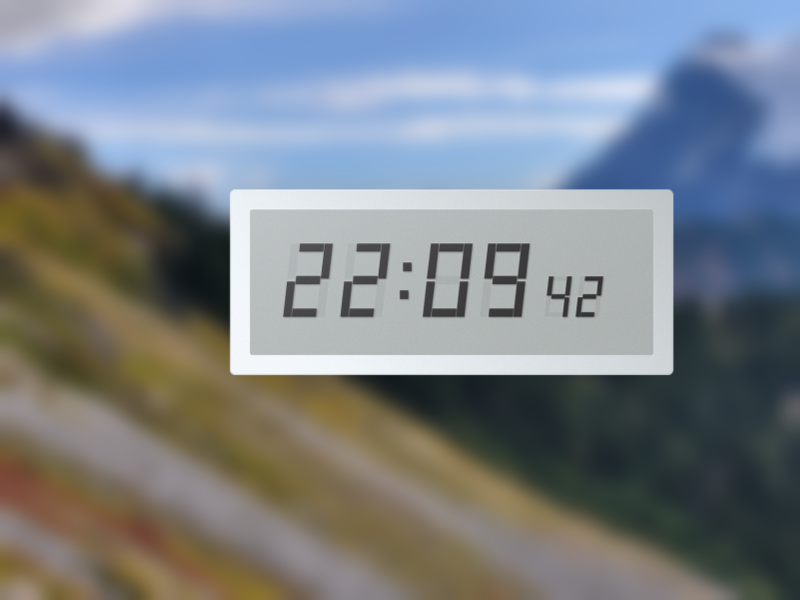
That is 22h09m42s
